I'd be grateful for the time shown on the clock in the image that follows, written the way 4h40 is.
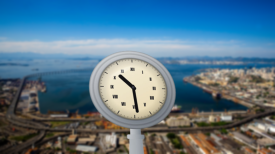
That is 10h29
